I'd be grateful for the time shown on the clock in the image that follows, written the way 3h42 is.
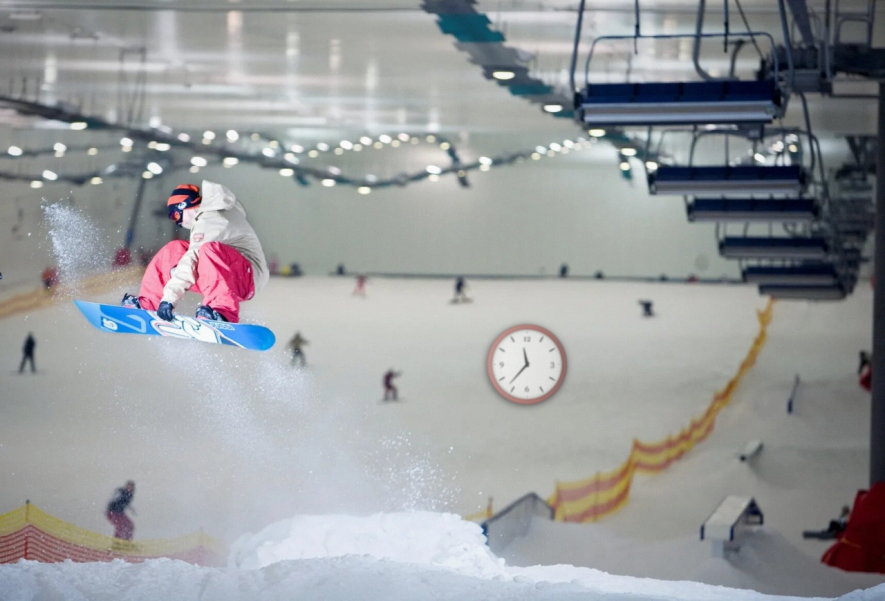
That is 11h37
